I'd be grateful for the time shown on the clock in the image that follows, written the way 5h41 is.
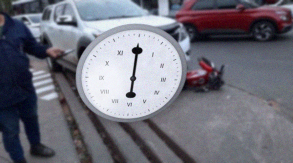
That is 6h00
